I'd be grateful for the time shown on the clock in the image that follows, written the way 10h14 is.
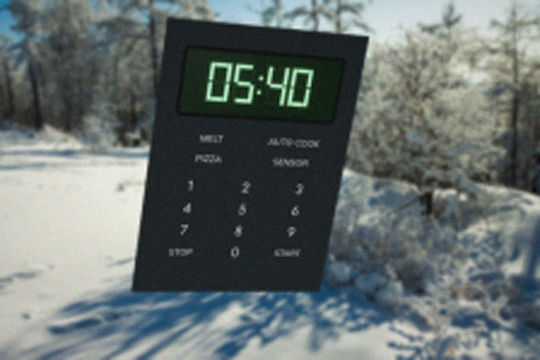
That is 5h40
